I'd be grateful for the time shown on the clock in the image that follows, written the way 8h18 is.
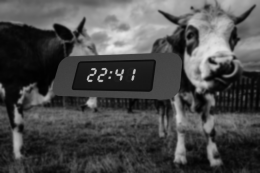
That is 22h41
